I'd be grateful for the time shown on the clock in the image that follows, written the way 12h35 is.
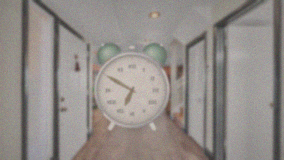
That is 6h50
